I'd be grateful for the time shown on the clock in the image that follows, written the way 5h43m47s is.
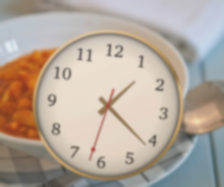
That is 1h21m32s
